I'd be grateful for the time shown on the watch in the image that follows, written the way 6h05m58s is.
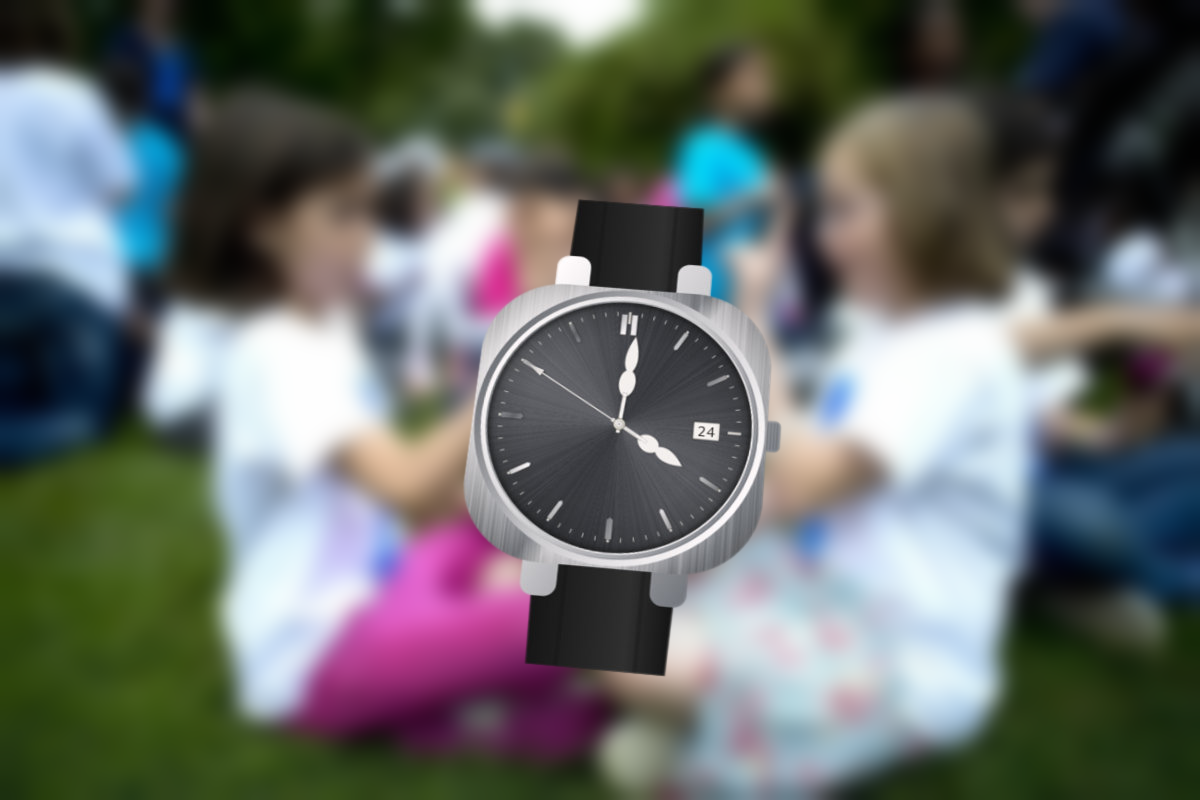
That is 4h00m50s
